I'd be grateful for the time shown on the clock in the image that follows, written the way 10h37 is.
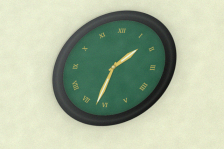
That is 1h32
